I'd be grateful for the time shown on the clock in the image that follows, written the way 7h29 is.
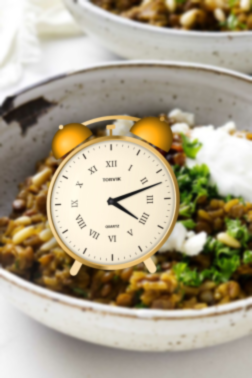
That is 4h12
